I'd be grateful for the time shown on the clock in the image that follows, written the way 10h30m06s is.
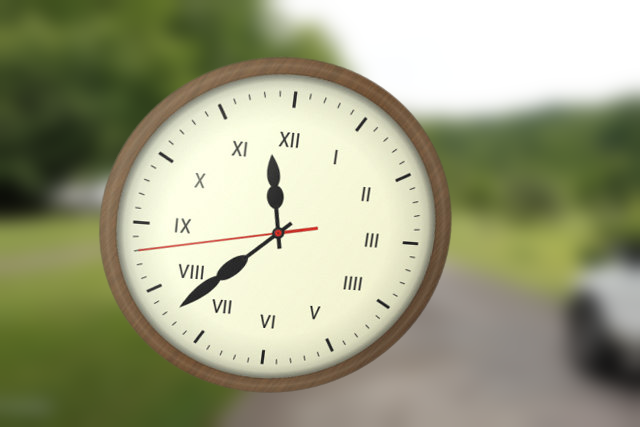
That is 11h37m43s
